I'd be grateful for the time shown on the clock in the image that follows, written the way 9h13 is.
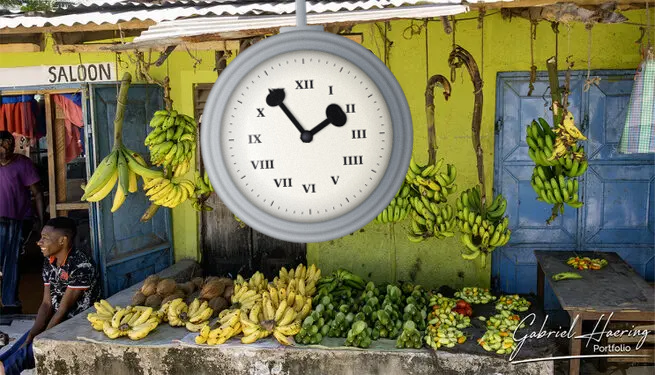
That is 1h54
